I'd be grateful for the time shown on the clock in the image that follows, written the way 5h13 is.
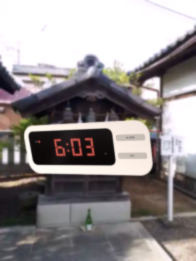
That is 6h03
